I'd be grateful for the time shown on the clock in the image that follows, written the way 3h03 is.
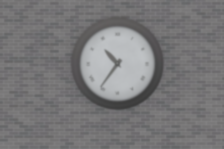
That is 10h36
